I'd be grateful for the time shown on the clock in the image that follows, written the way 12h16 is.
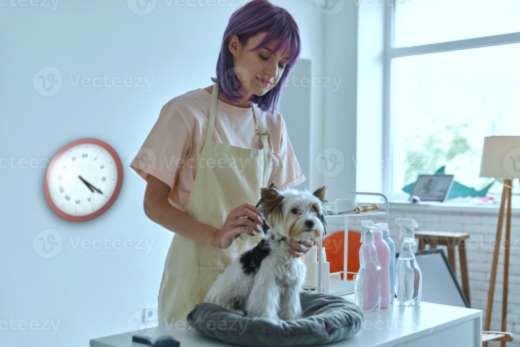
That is 4h20
